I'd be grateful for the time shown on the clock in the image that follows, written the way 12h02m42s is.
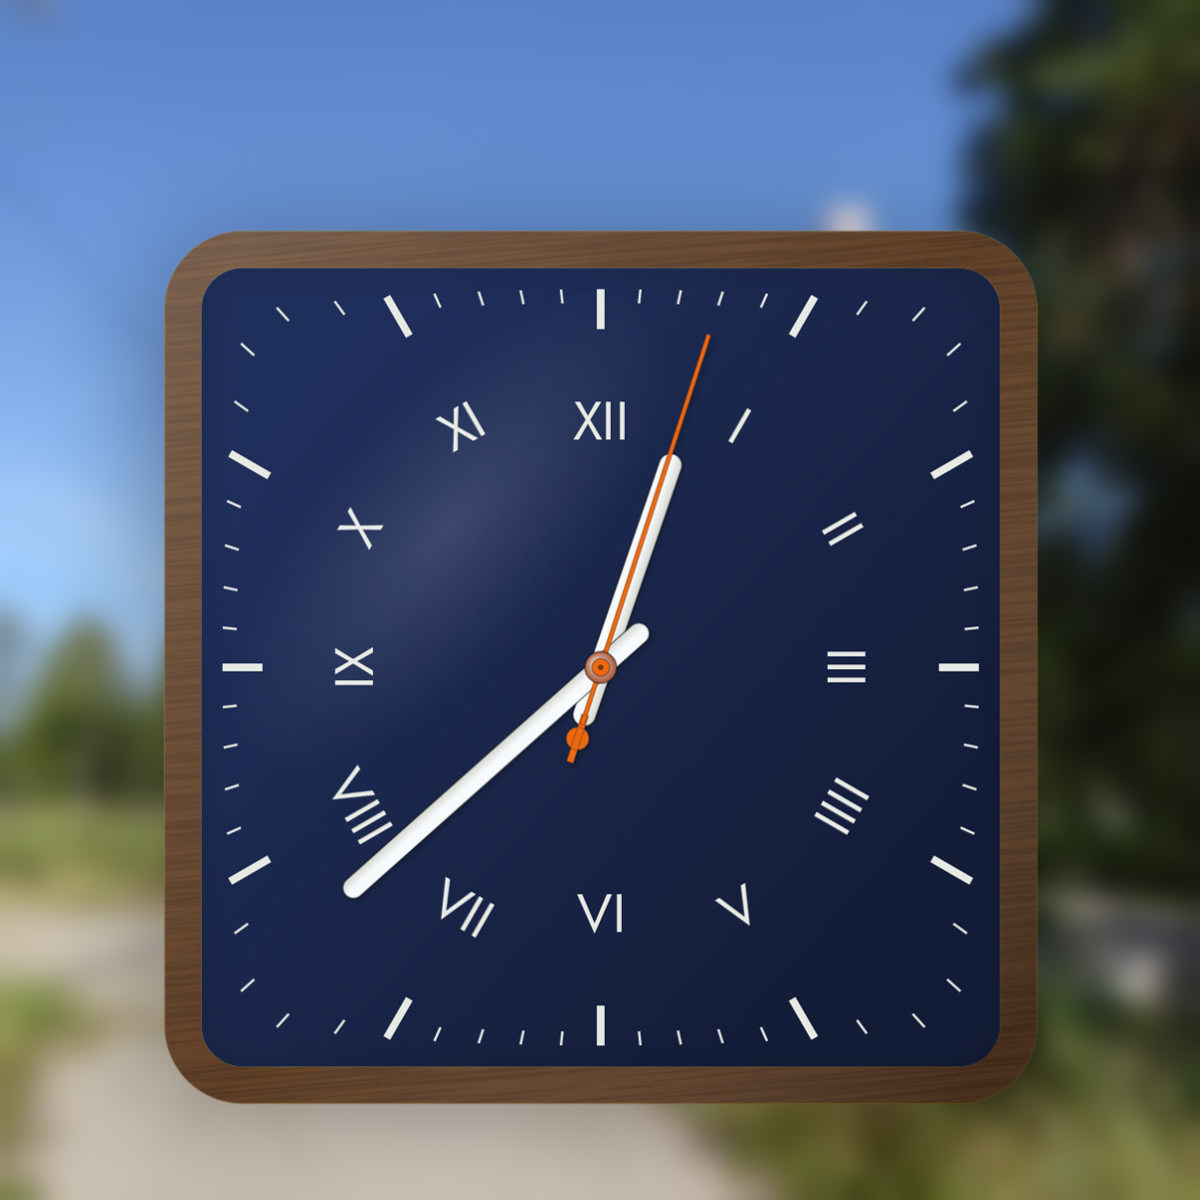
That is 12h38m03s
